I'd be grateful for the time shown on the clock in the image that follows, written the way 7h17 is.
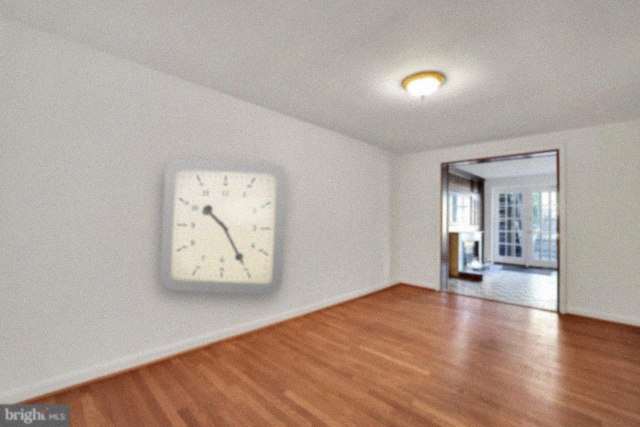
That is 10h25
